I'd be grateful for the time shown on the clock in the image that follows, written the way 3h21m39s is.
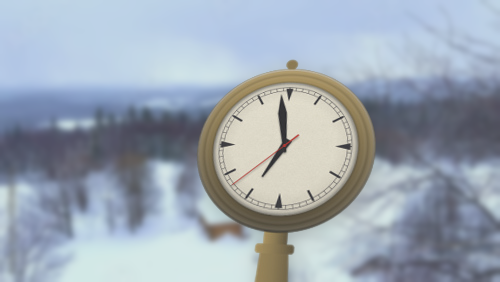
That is 6h58m38s
